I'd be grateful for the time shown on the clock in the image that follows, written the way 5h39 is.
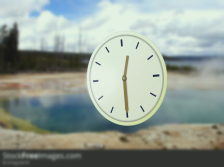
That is 12h30
